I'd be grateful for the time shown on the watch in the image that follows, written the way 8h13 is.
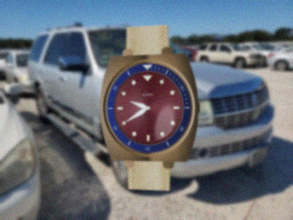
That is 9h40
